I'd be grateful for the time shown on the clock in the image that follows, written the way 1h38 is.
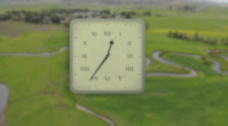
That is 12h36
